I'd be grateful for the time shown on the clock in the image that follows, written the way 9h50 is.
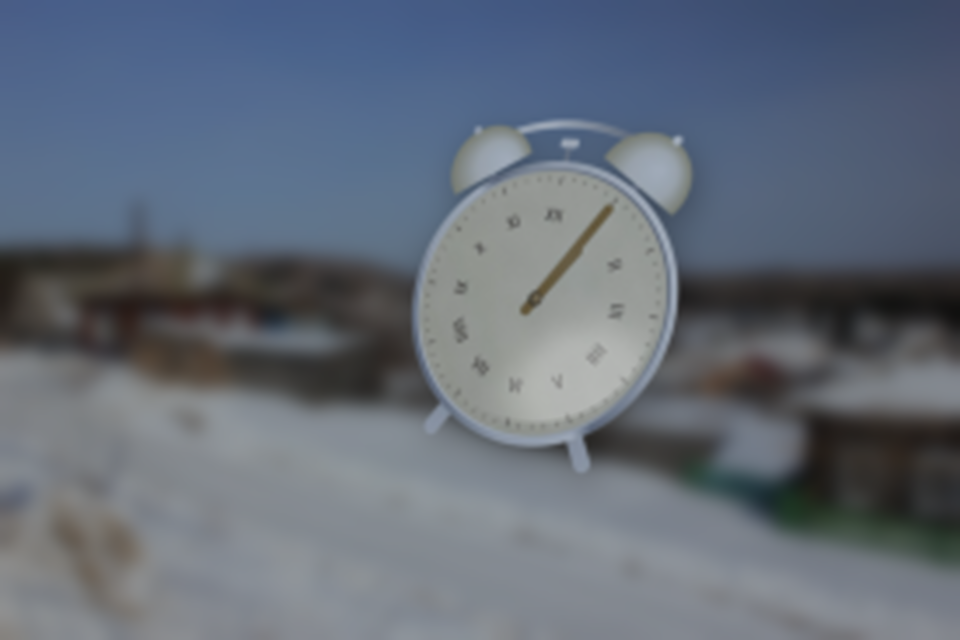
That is 1h05
